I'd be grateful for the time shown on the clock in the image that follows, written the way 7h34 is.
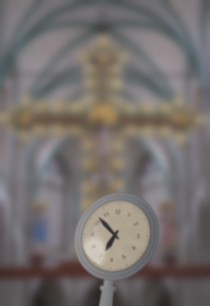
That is 6h52
